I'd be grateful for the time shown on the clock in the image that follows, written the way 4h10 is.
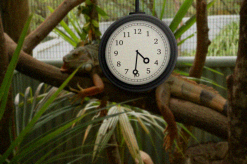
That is 4h31
